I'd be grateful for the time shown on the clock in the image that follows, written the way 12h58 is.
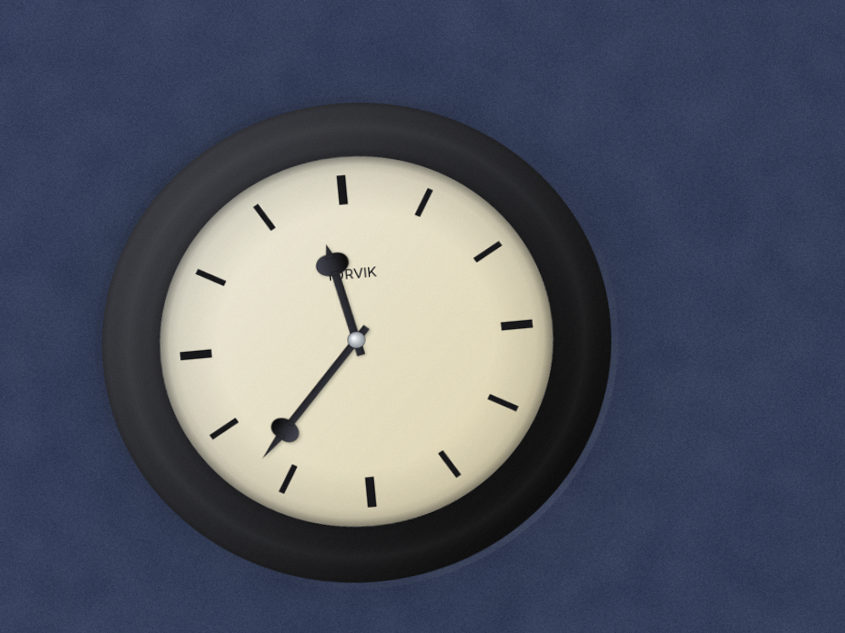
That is 11h37
